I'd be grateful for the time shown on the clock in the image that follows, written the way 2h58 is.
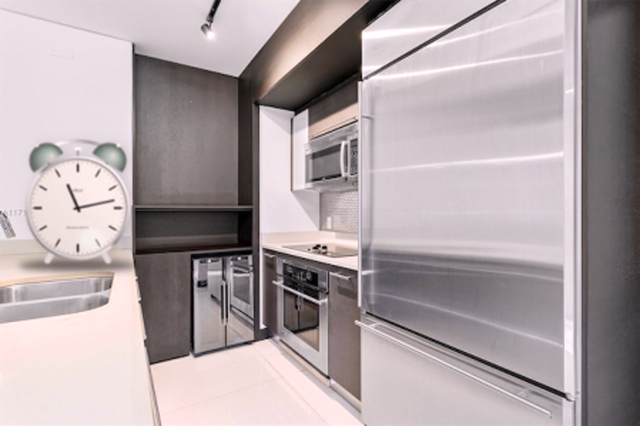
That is 11h13
